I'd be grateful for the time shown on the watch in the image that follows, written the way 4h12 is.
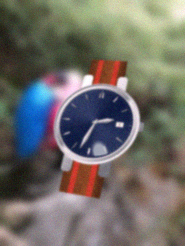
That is 2h33
